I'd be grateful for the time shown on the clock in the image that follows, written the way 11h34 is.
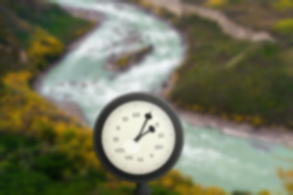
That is 2h05
